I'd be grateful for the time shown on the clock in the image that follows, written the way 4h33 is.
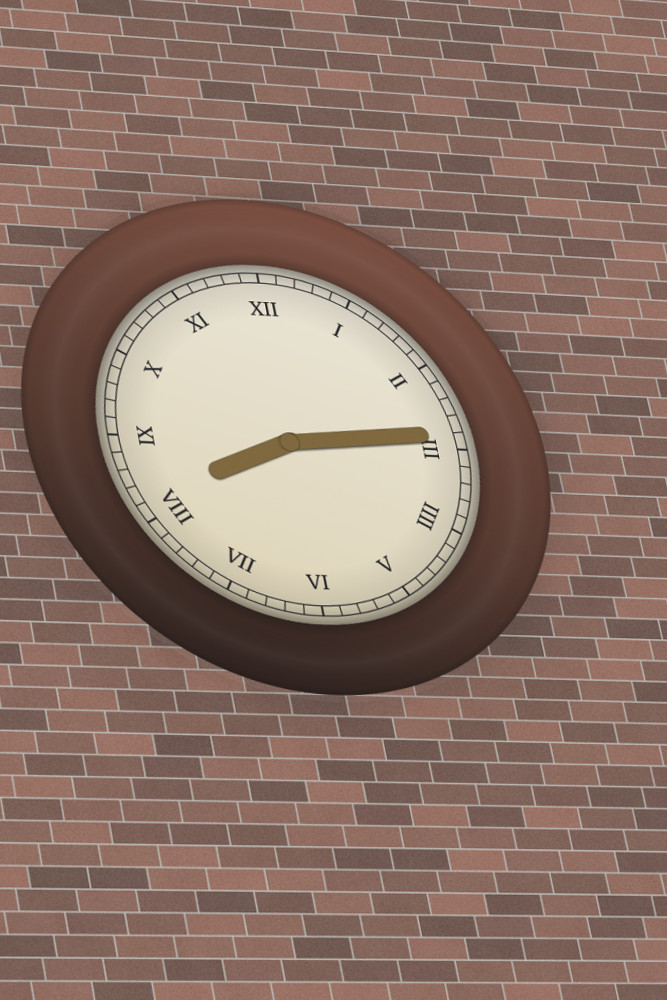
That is 8h14
